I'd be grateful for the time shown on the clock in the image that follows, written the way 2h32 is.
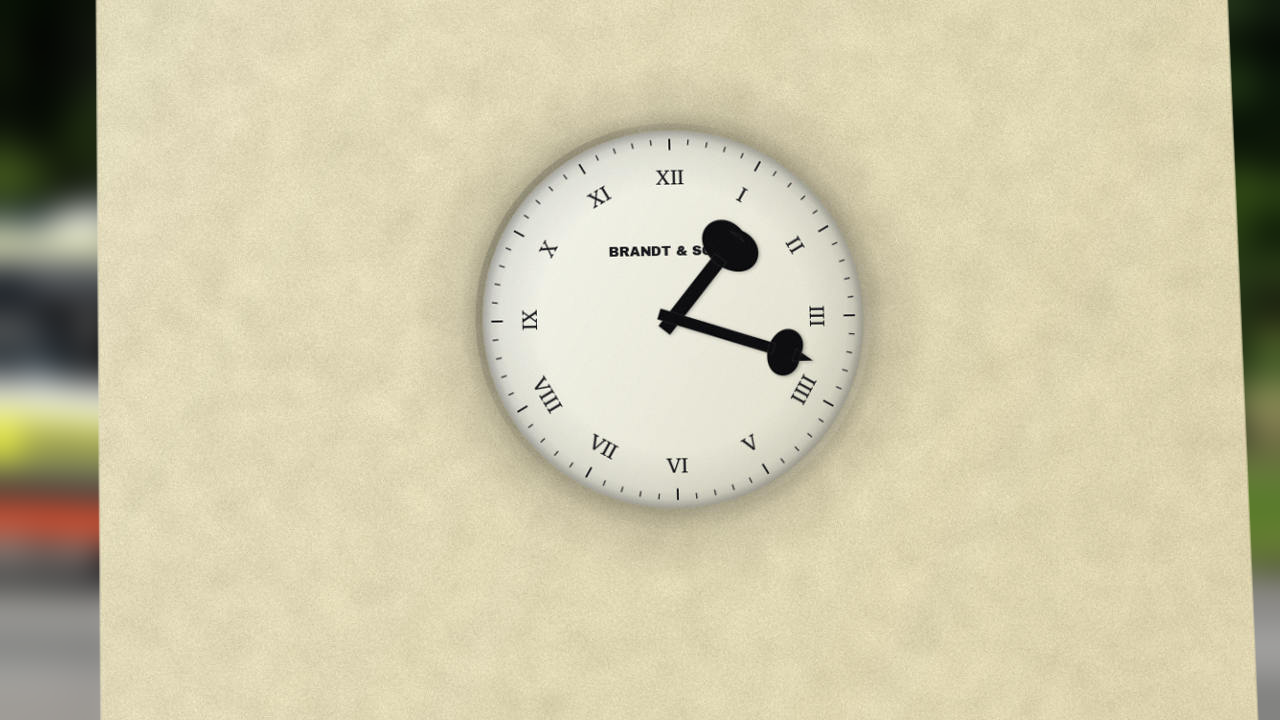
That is 1h18
